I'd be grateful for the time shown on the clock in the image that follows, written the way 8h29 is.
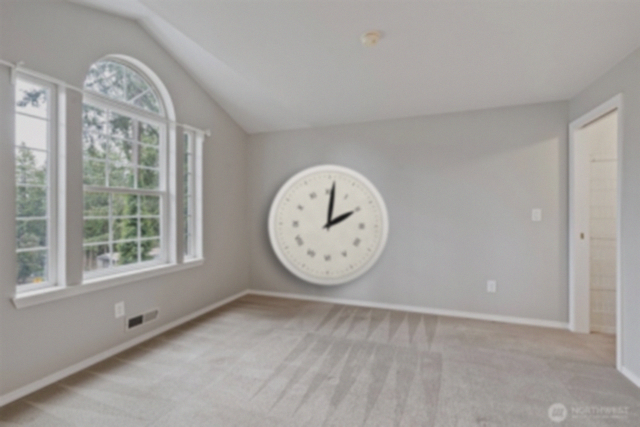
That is 2h01
